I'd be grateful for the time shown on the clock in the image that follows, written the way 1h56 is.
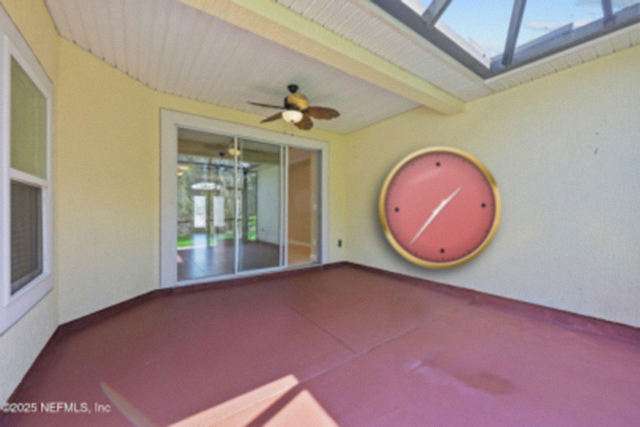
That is 1h37
